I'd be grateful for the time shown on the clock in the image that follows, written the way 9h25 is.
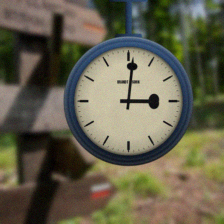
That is 3h01
